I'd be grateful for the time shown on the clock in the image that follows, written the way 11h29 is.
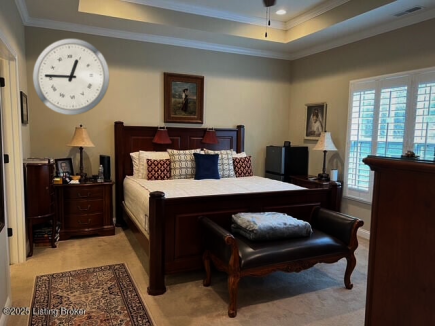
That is 12h46
